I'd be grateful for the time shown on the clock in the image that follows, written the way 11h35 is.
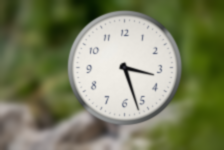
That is 3h27
